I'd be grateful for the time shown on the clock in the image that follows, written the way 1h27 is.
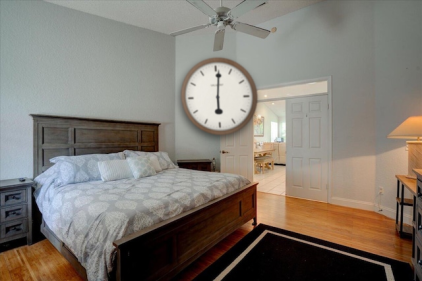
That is 6h01
